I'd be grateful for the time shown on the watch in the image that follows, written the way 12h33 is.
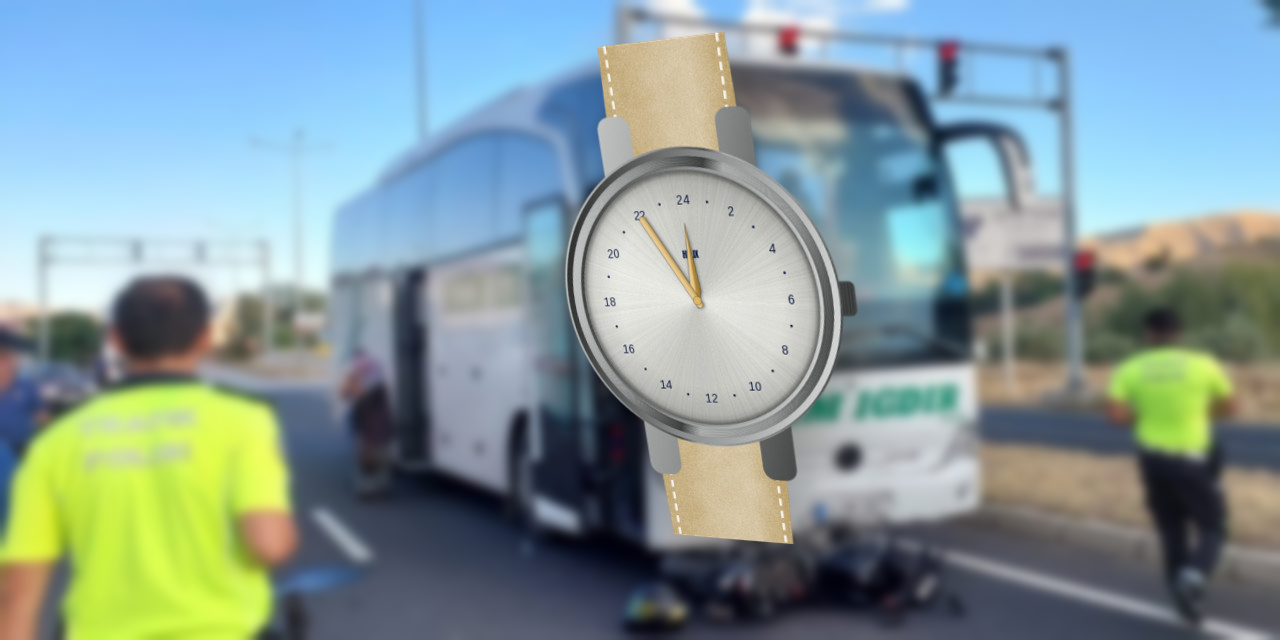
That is 23h55
